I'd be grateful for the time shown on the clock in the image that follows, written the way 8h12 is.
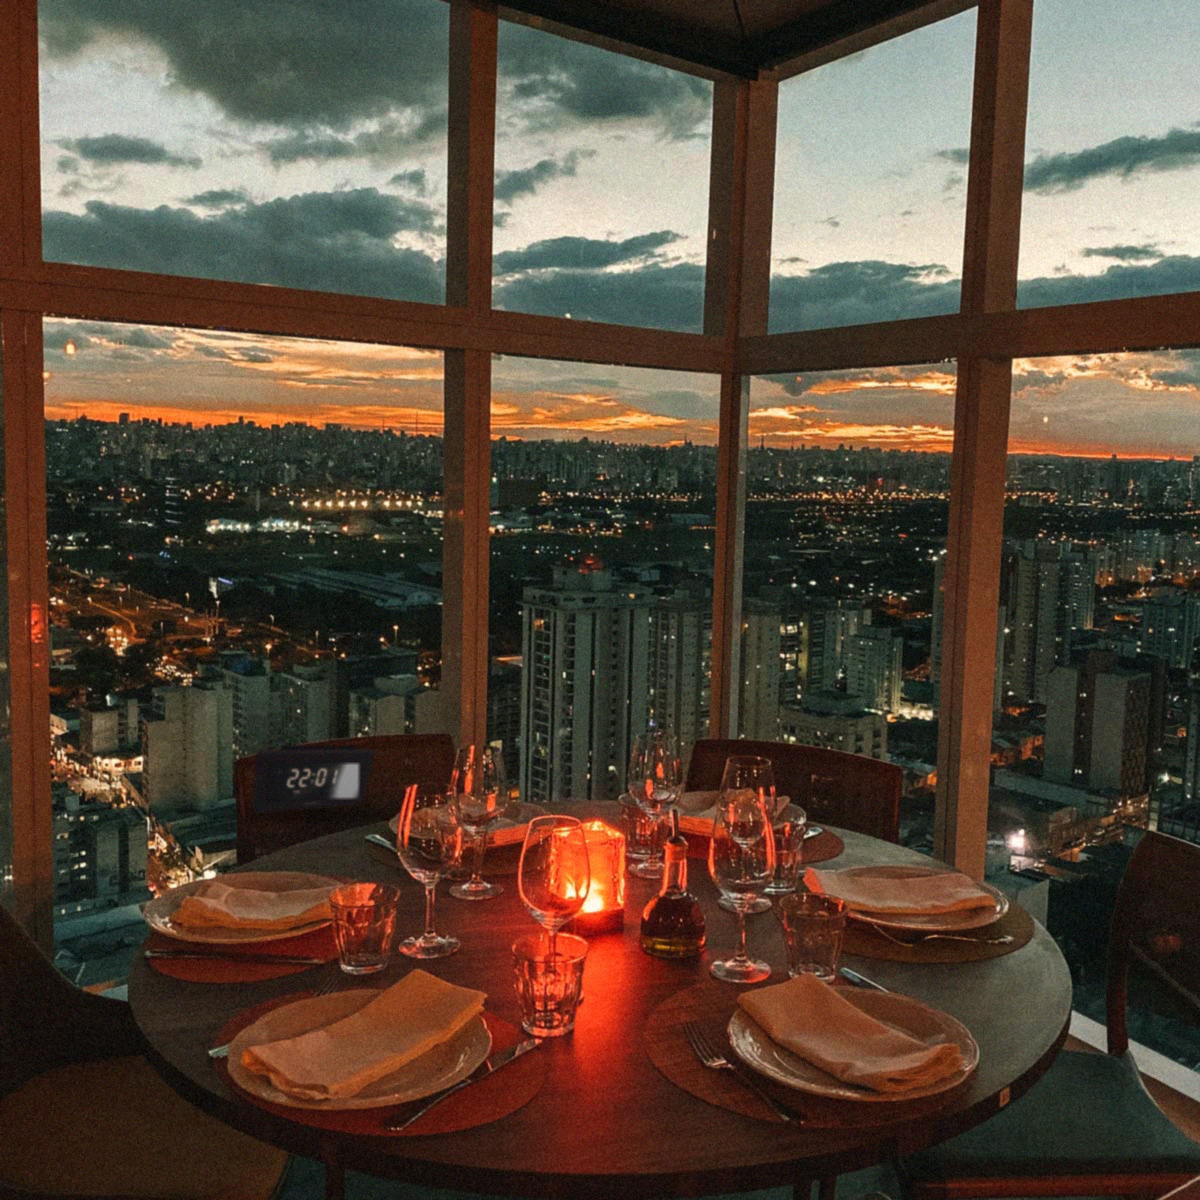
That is 22h01
